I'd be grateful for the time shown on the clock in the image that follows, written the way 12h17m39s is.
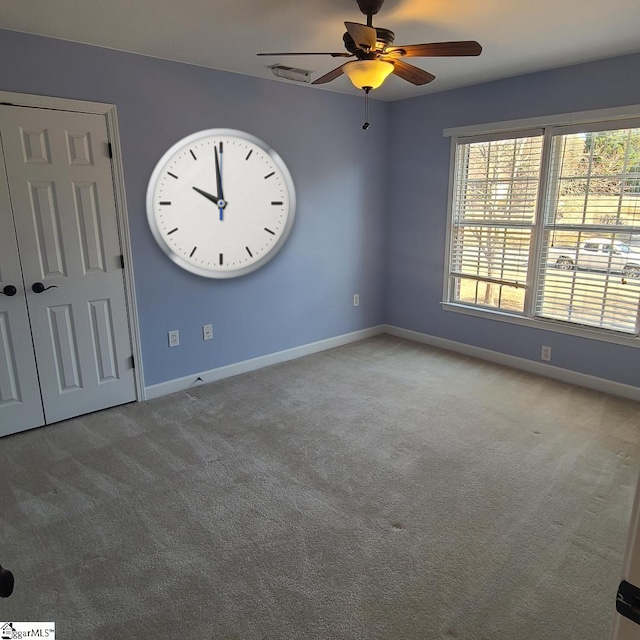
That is 9h59m00s
